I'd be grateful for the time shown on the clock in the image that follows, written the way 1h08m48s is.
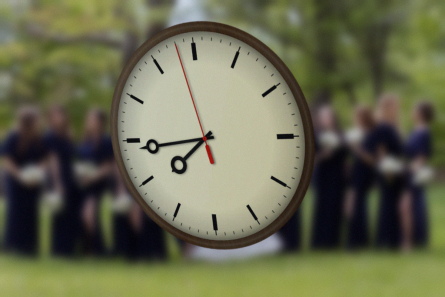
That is 7h43m58s
